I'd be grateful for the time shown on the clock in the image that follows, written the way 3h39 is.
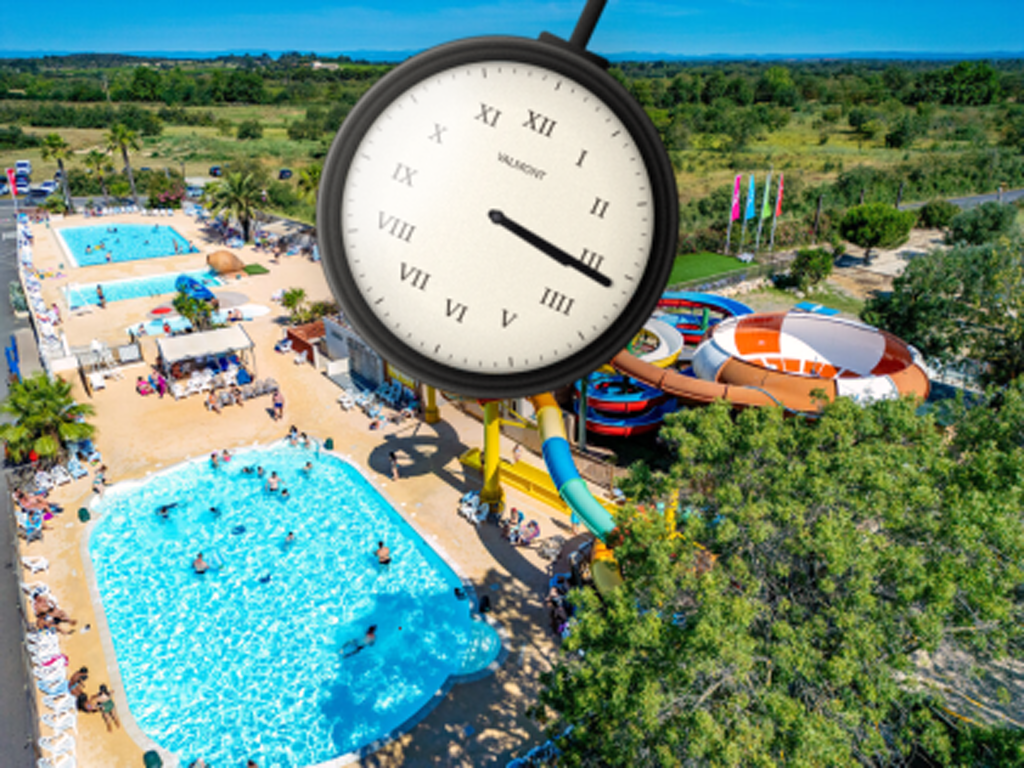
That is 3h16
